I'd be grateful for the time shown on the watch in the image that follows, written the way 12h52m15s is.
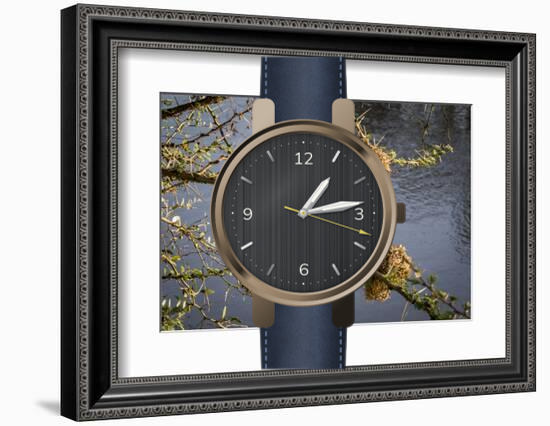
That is 1h13m18s
